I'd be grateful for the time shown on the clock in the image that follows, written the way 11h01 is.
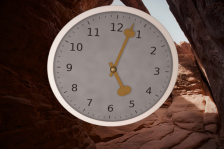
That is 5h03
